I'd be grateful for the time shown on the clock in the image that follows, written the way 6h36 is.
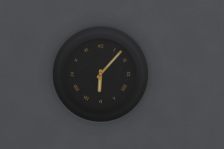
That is 6h07
